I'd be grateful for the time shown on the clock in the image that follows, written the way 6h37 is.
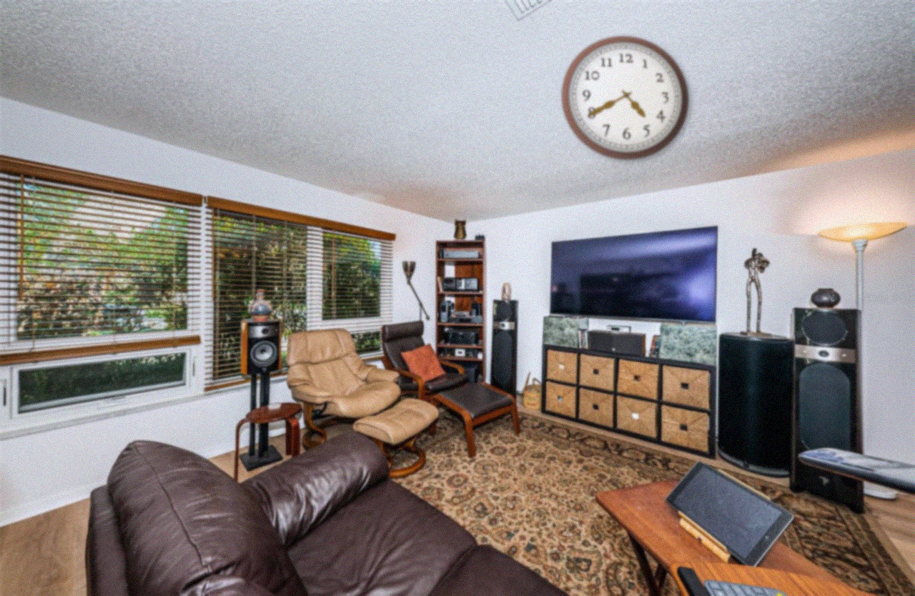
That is 4h40
